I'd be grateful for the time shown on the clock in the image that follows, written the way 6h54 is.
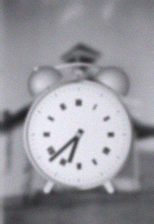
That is 6h38
